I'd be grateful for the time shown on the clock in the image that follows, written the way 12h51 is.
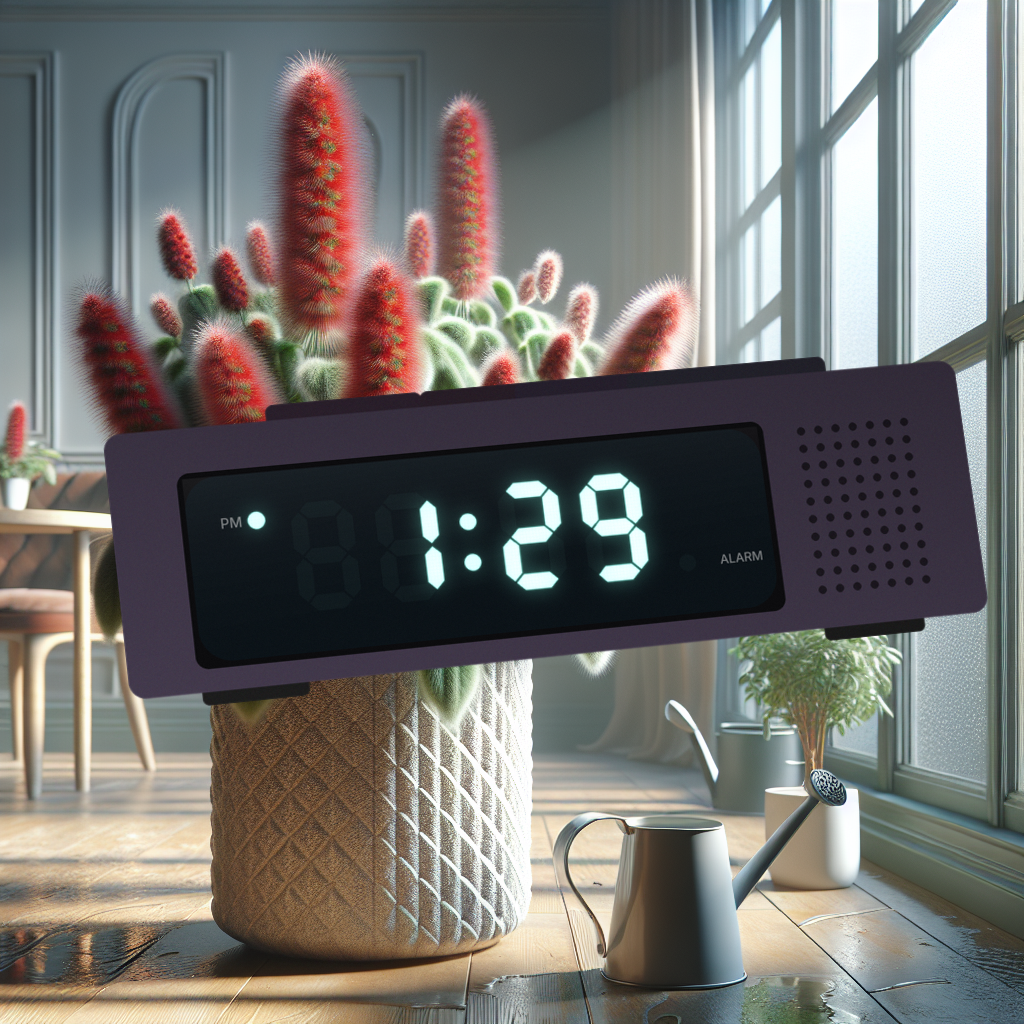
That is 1h29
